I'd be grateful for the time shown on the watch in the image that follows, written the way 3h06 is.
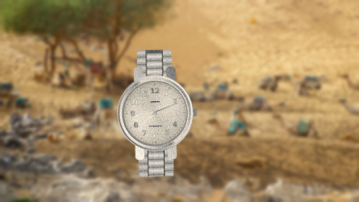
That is 2h11
